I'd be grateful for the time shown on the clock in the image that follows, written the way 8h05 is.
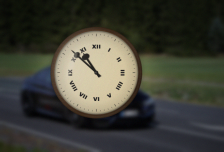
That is 10h52
